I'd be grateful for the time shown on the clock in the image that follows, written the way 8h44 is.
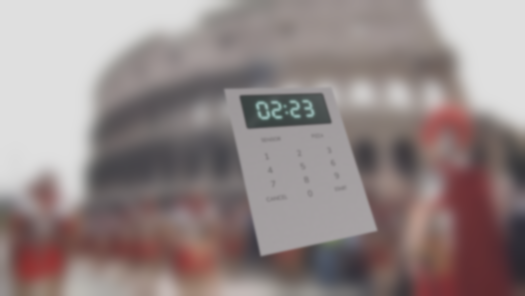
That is 2h23
